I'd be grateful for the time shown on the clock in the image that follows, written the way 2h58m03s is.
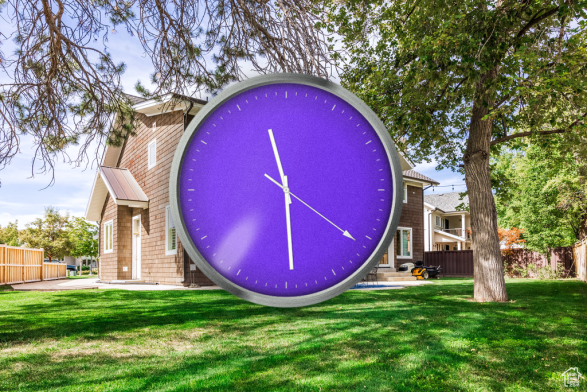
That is 11h29m21s
